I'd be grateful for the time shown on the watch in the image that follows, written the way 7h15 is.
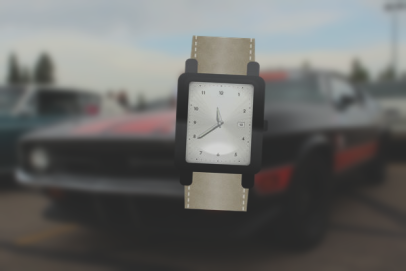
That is 11h39
